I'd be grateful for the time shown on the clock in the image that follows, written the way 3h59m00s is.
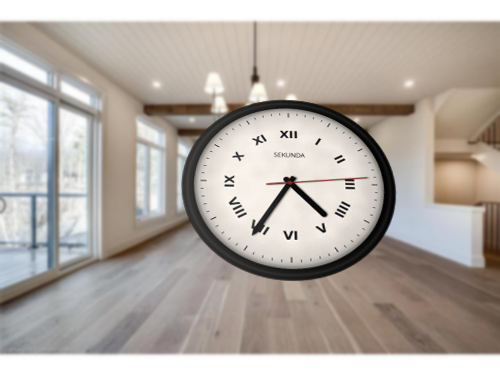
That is 4h35m14s
